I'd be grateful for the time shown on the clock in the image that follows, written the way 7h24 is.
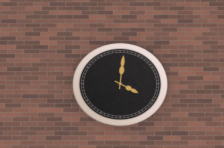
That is 4h01
